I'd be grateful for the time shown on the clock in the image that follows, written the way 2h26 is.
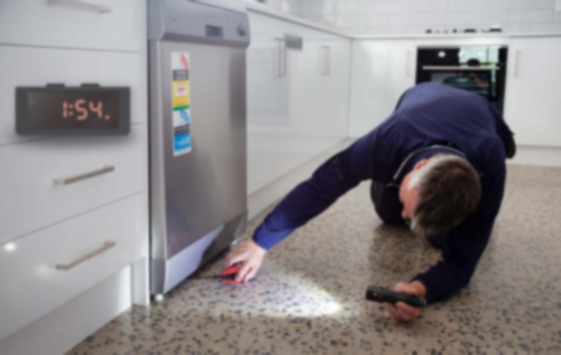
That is 1h54
